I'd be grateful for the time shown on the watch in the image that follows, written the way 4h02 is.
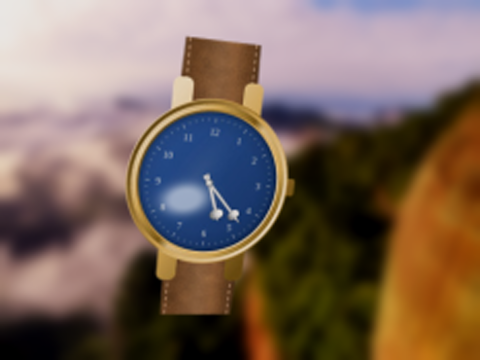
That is 5h23
